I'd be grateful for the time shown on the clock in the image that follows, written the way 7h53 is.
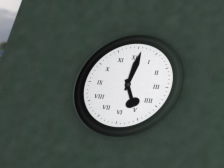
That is 5h01
